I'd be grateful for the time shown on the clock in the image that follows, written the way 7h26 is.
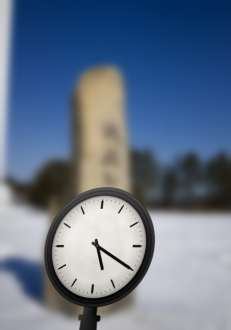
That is 5h20
